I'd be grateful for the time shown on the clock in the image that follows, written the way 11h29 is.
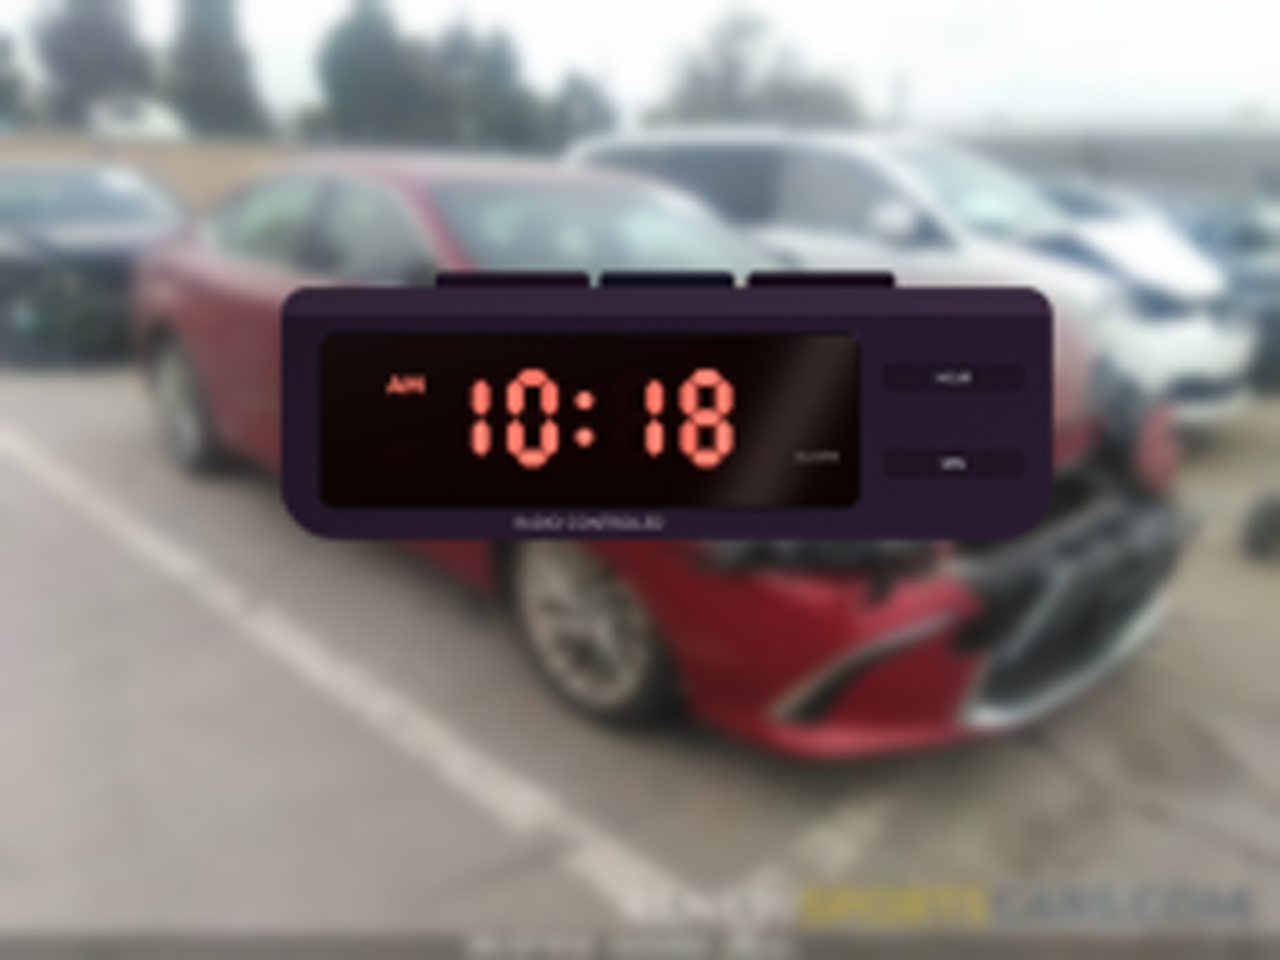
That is 10h18
